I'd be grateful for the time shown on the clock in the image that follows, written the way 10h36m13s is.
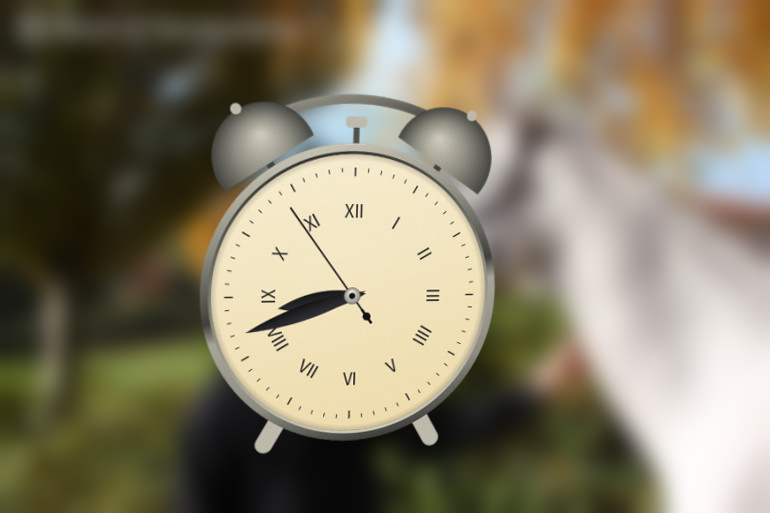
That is 8h41m54s
